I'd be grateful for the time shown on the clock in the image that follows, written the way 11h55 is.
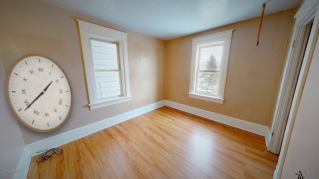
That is 1h39
